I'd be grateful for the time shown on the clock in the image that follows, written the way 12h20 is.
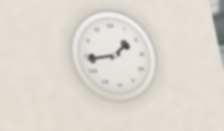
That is 1h44
